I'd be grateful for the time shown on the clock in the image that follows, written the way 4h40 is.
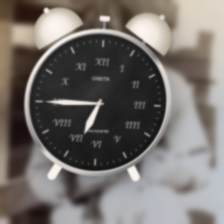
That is 6h45
